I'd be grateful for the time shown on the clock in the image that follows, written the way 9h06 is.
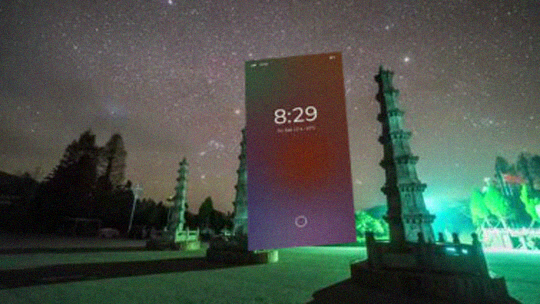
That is 8h29
